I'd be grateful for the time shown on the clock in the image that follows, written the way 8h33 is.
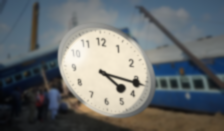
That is 4h16
